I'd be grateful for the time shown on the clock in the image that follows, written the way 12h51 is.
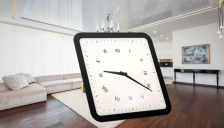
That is 9h21
